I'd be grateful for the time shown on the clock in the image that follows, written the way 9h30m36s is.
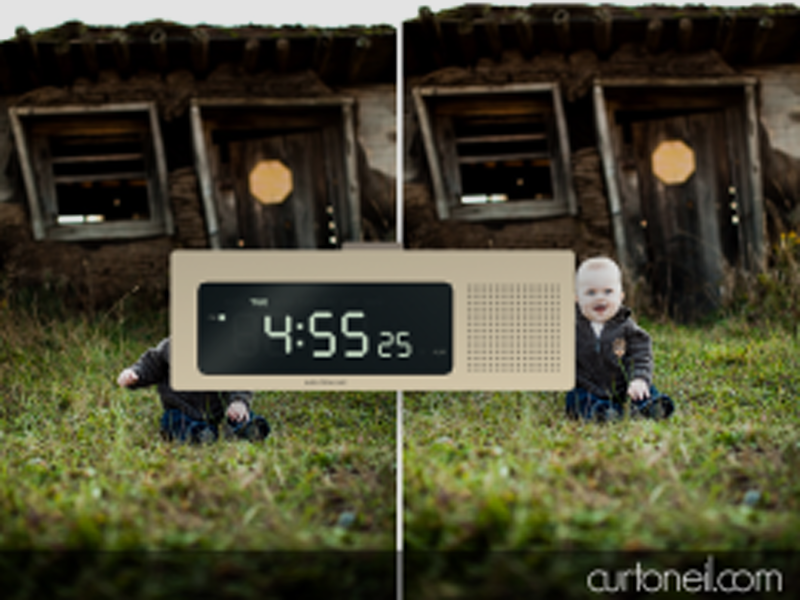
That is 4h55m25s
